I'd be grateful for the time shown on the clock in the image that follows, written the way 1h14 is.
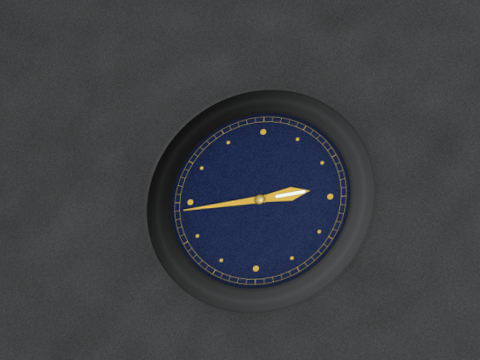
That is 2h44
